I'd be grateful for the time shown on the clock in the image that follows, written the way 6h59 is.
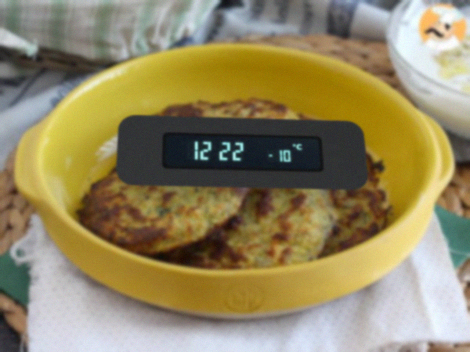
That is 12h22
